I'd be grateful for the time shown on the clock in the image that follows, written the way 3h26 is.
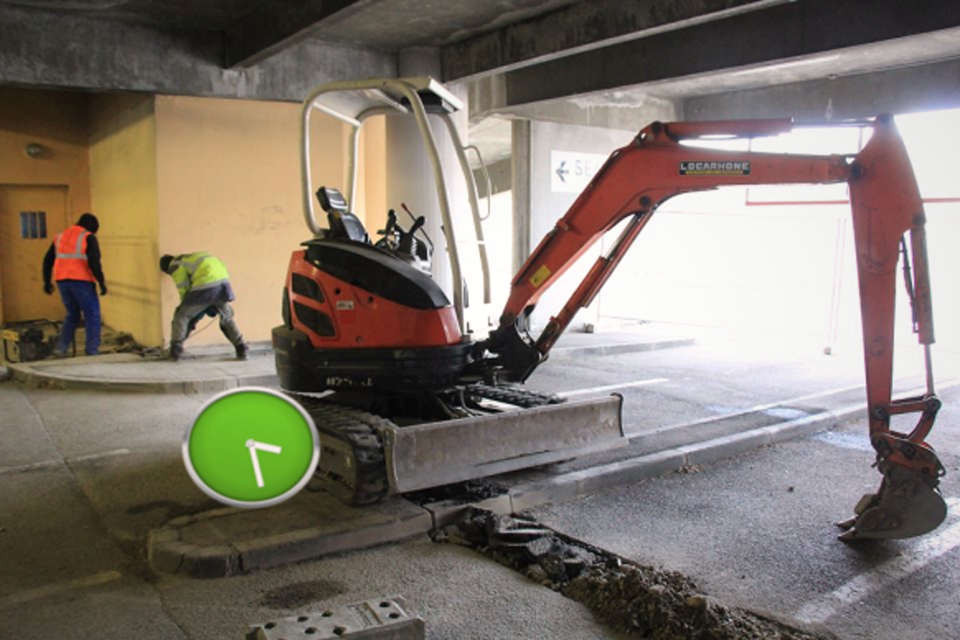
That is 3h28
